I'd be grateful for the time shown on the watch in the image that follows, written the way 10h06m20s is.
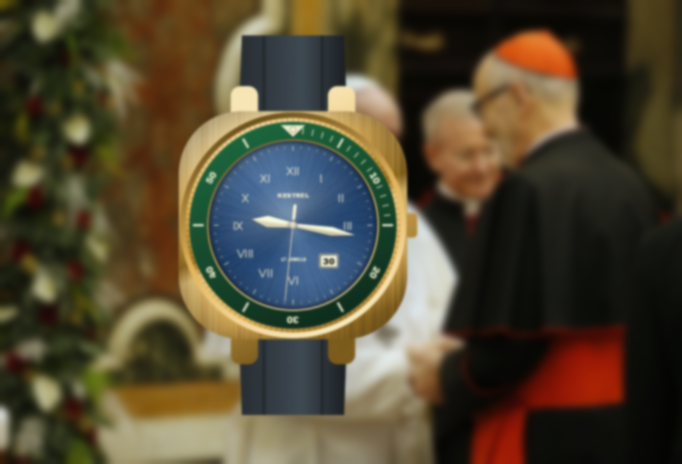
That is 9h16m31s
